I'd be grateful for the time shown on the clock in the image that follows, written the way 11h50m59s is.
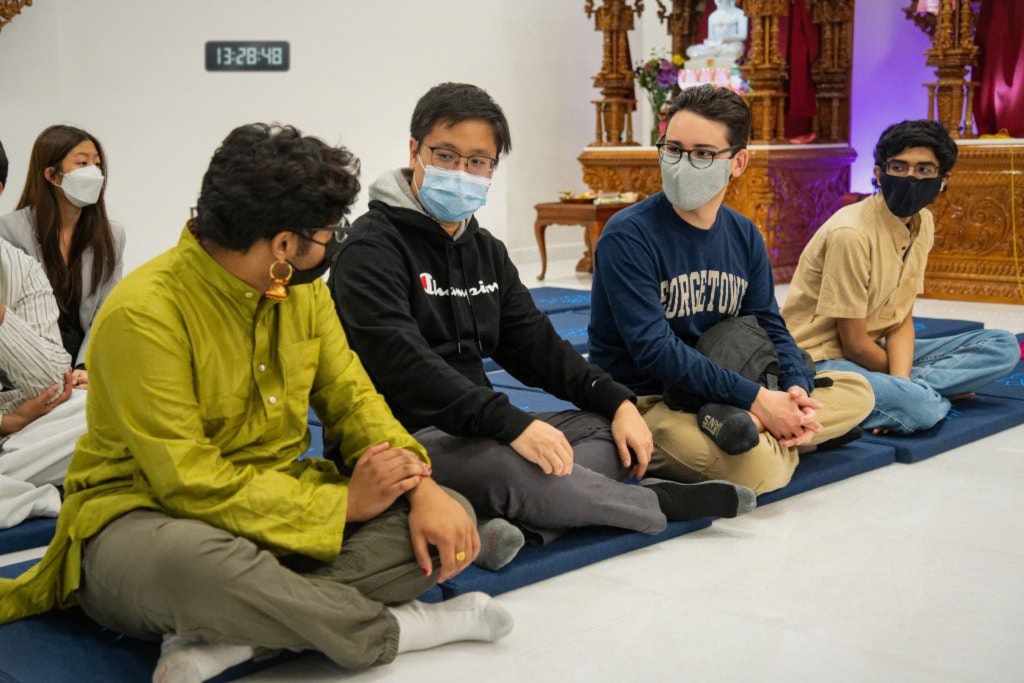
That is 13h28m48s
